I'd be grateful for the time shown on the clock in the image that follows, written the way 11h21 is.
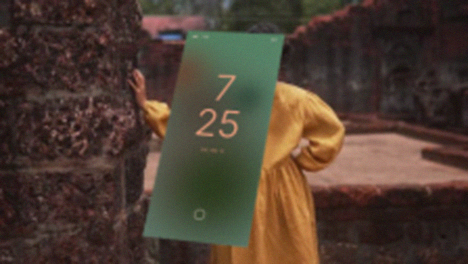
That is 7h25
